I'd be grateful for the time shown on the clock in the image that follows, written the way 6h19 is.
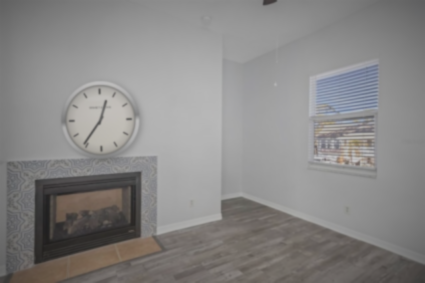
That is 12h36
